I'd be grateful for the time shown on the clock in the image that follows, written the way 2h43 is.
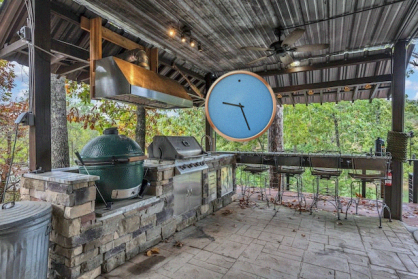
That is 9h27
